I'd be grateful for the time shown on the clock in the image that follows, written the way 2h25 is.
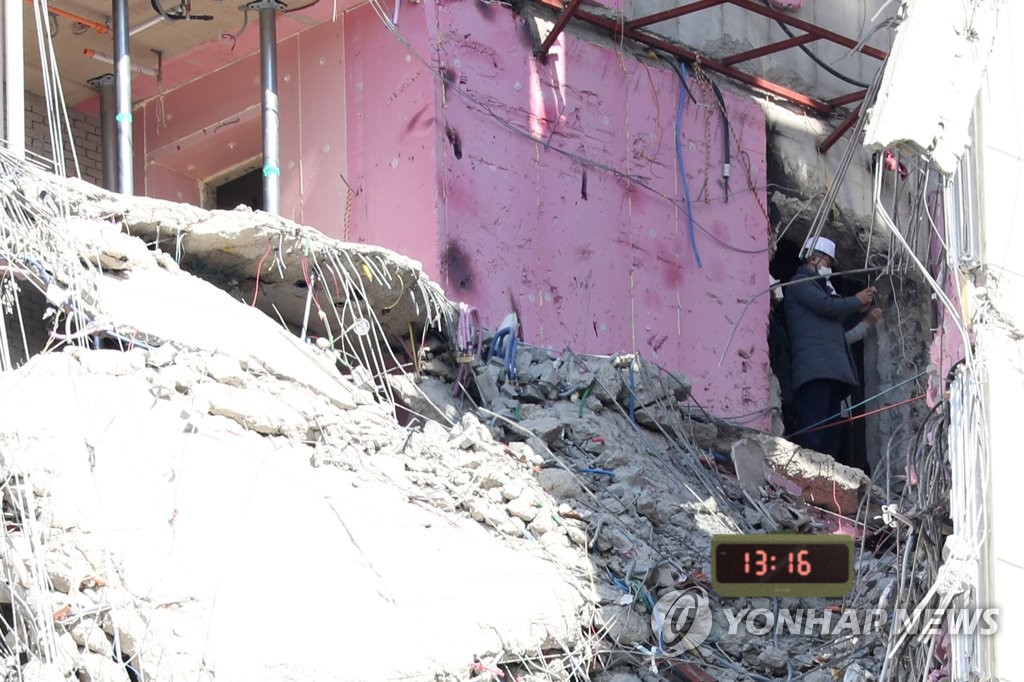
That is 13h16
